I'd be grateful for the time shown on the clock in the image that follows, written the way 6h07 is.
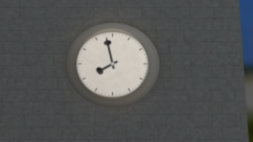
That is 7h58
